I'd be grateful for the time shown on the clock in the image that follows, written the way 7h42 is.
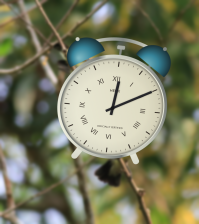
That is 12h10
